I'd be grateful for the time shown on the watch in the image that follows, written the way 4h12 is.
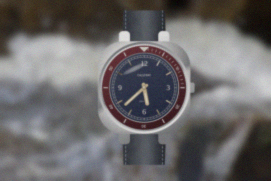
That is 5h38
